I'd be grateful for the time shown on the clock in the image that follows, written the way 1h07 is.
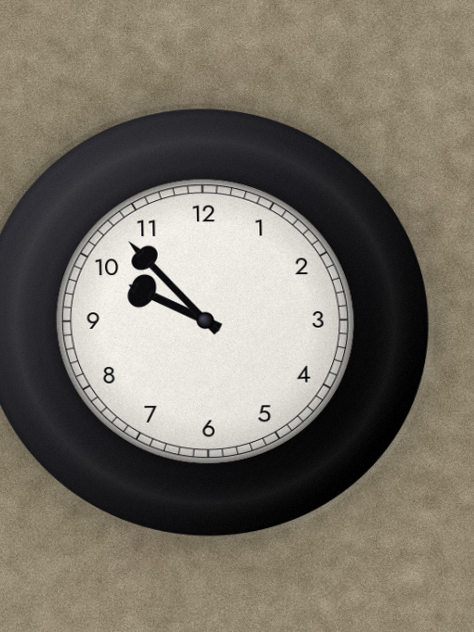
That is 9h53
